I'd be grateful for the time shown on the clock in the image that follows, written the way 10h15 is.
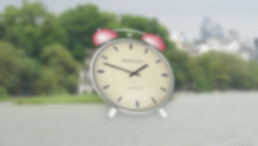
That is 1h48
